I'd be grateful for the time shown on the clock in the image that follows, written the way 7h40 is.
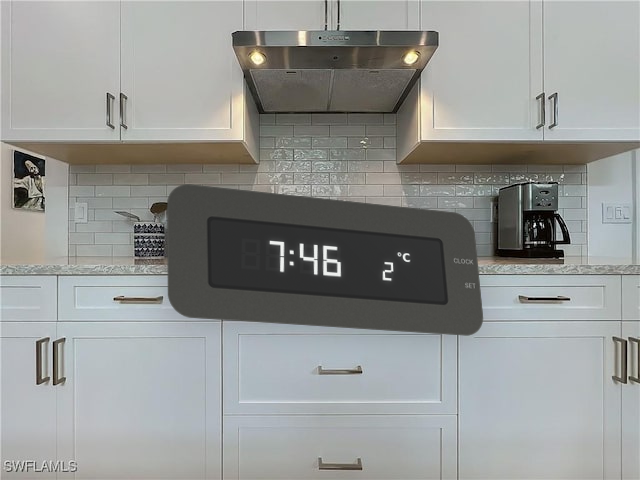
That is 7h46
